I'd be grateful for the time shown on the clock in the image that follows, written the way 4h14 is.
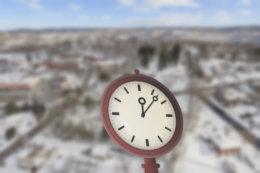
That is 12h07
